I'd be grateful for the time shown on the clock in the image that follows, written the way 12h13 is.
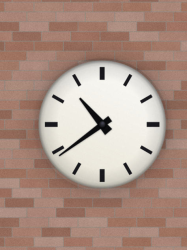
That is 10h39
